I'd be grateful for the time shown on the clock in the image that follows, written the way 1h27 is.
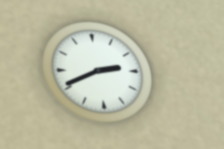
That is 2h41
